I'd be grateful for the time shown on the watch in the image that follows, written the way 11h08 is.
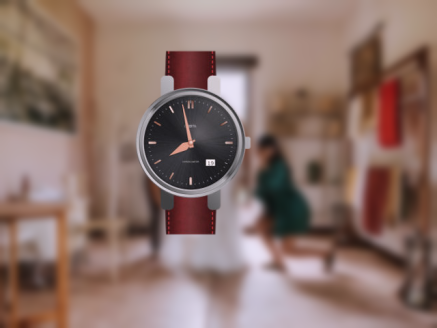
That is 7h58
